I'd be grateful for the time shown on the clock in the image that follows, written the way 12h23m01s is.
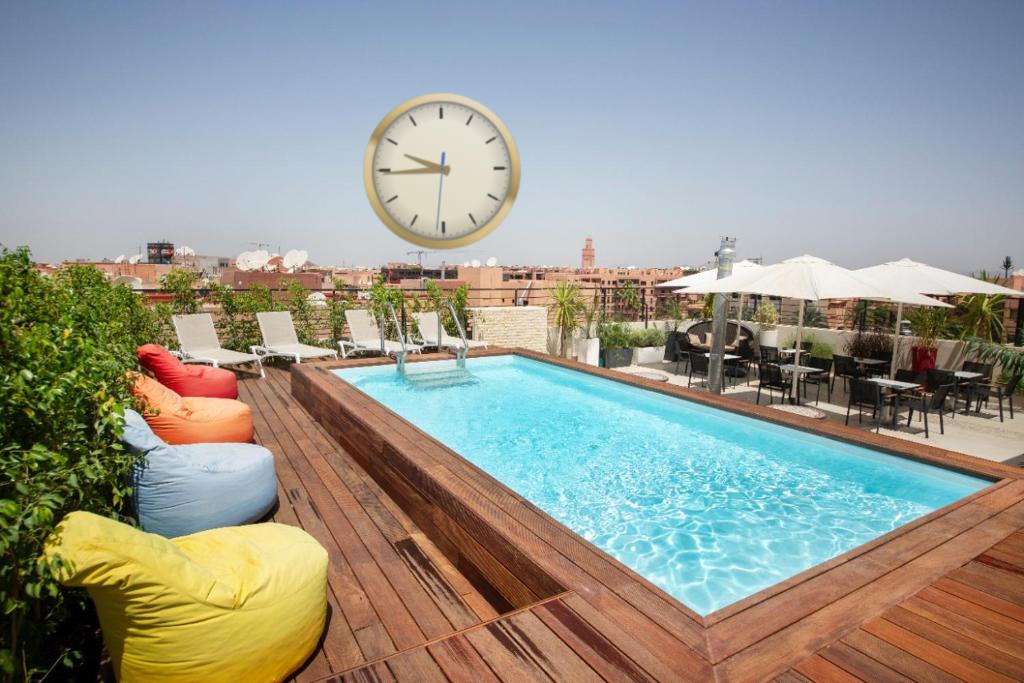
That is 9h44m31s
